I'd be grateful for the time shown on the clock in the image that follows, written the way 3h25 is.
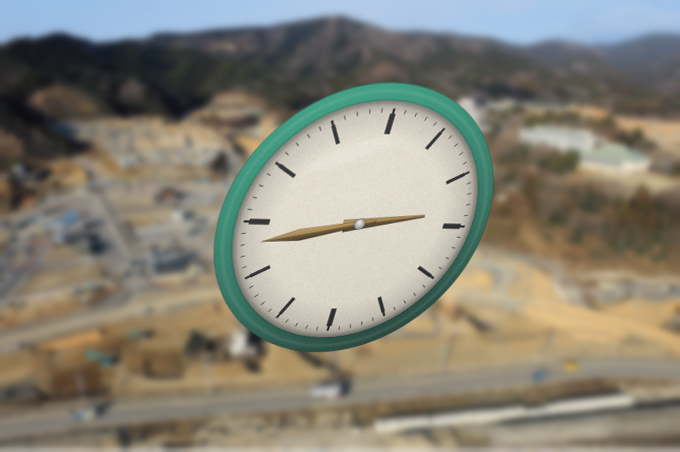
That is 2h43
